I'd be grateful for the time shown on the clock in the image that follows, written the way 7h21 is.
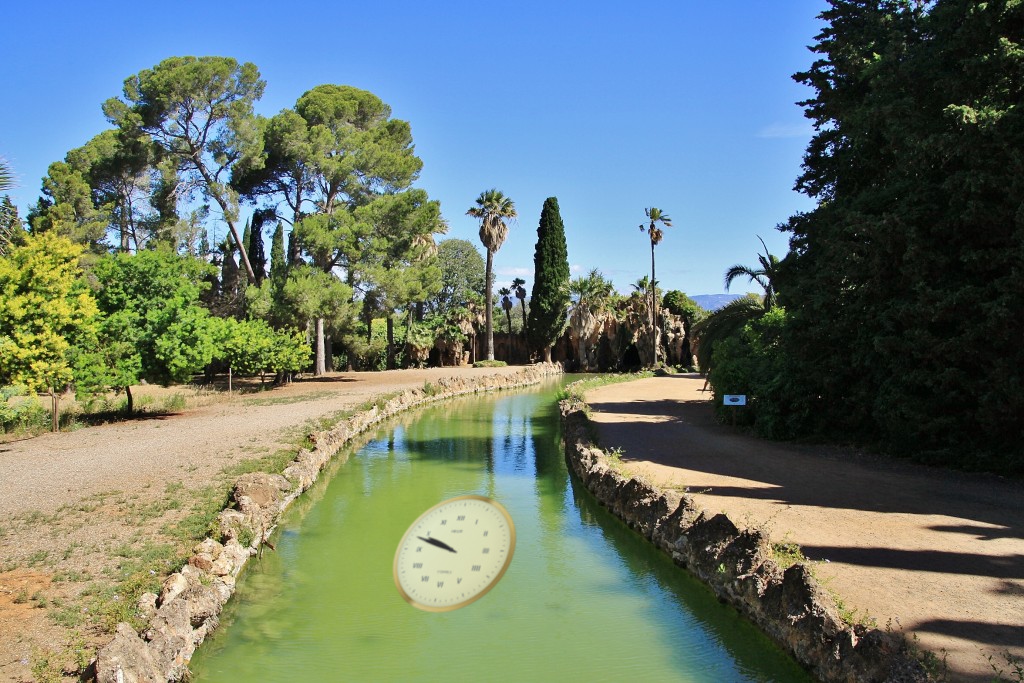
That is 9h48
